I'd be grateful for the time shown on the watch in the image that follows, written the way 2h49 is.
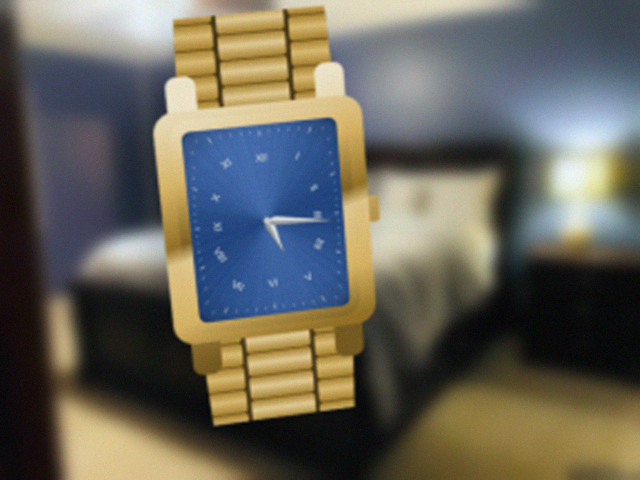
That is 5h16
